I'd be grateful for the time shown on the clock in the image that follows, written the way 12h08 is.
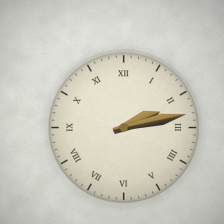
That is 2h13
